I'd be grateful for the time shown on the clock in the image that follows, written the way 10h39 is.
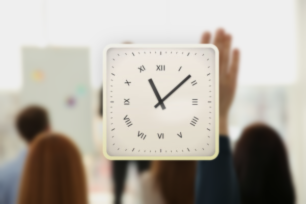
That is 11h08
